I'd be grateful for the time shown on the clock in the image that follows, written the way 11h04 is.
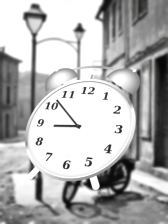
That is 8h52
